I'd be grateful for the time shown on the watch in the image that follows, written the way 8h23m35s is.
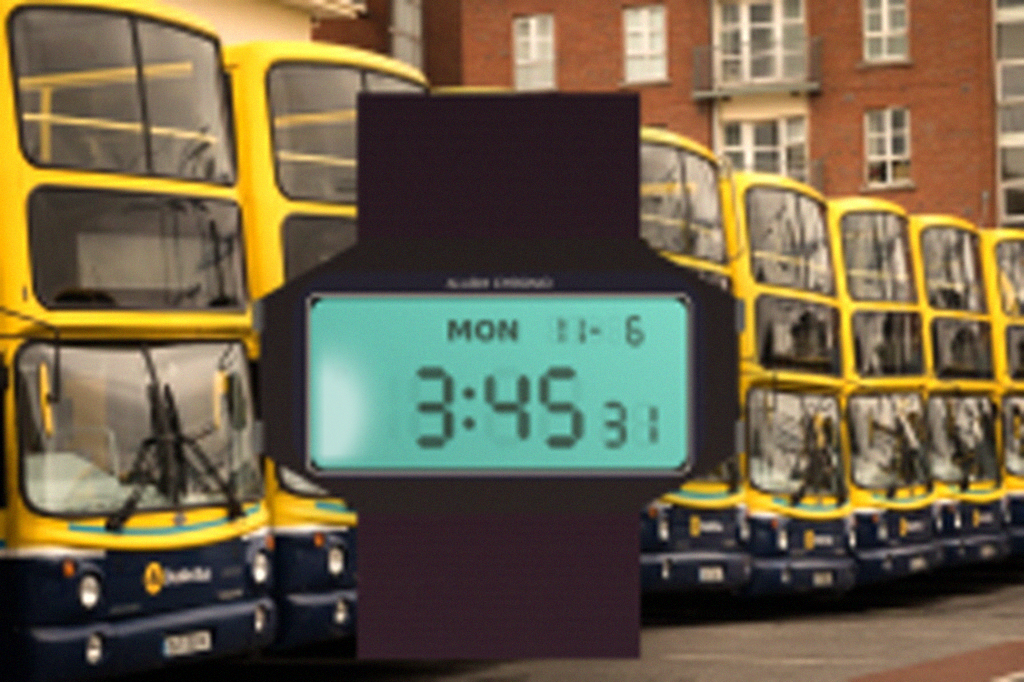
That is 3h45m31s
